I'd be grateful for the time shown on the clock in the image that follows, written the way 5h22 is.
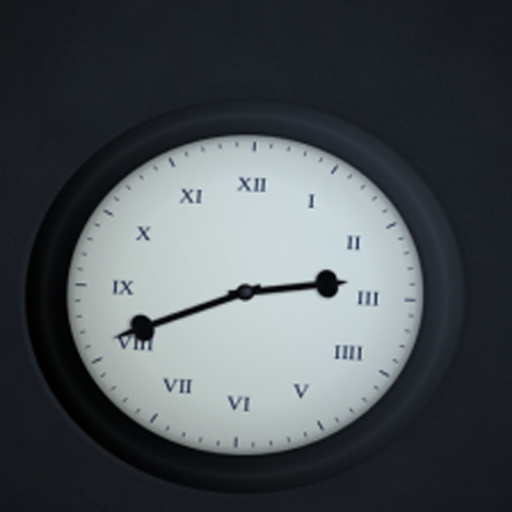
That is 2h41
